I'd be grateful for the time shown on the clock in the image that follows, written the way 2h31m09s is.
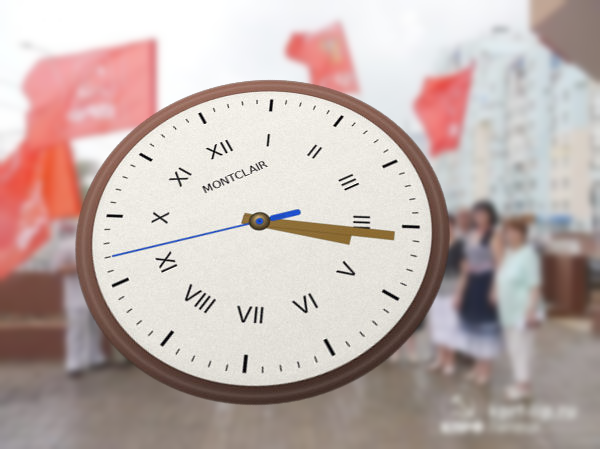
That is 4h20m47s
